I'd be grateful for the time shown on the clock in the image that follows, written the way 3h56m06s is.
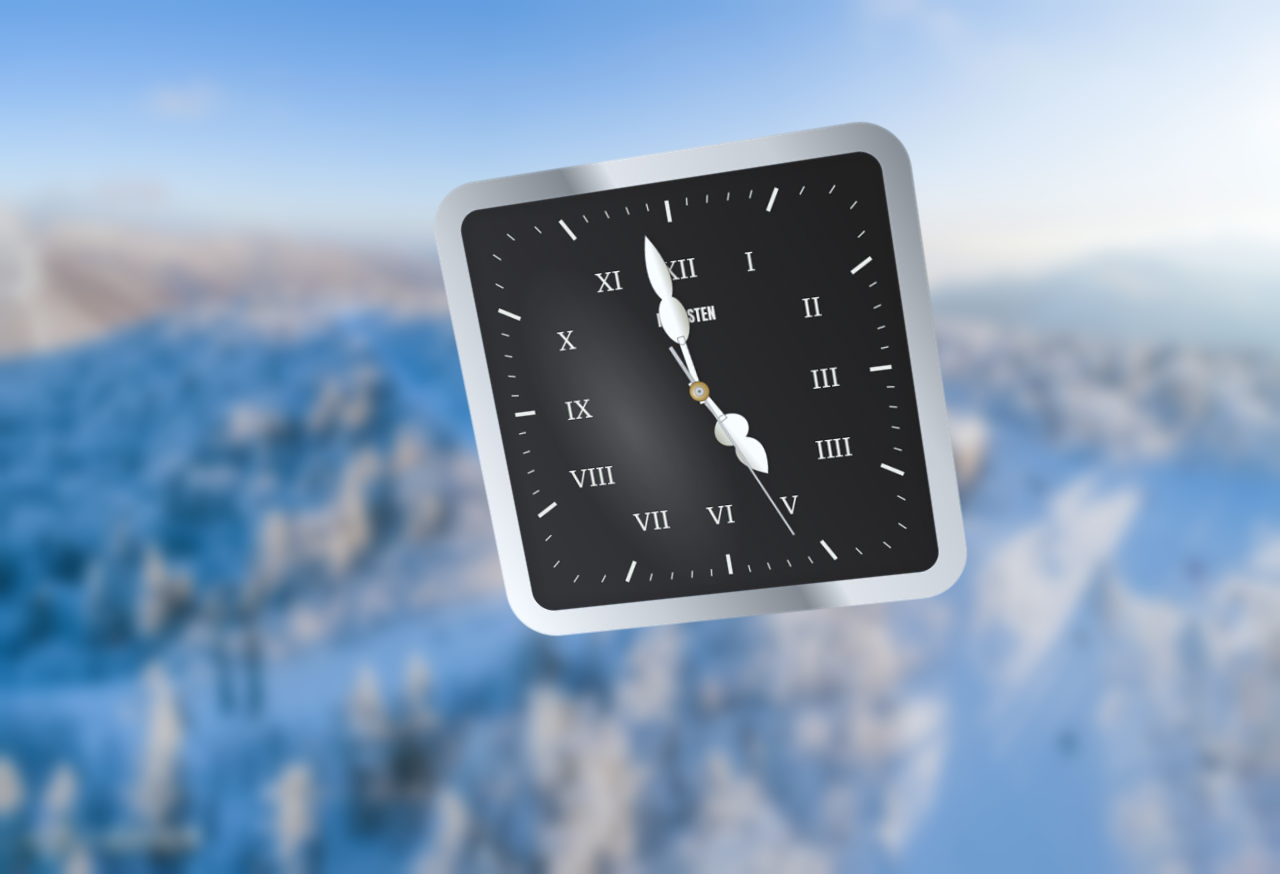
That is 4h58m26s
